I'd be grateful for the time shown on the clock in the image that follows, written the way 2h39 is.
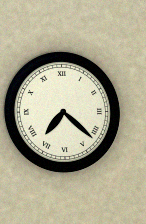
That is 7h22
